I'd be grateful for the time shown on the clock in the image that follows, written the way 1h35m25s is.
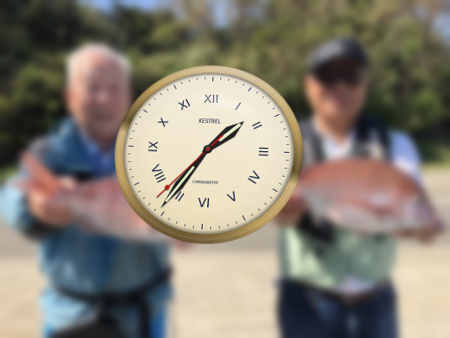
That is 1h35m37s
